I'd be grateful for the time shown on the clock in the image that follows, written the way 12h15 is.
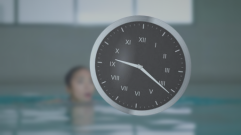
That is 9h21
